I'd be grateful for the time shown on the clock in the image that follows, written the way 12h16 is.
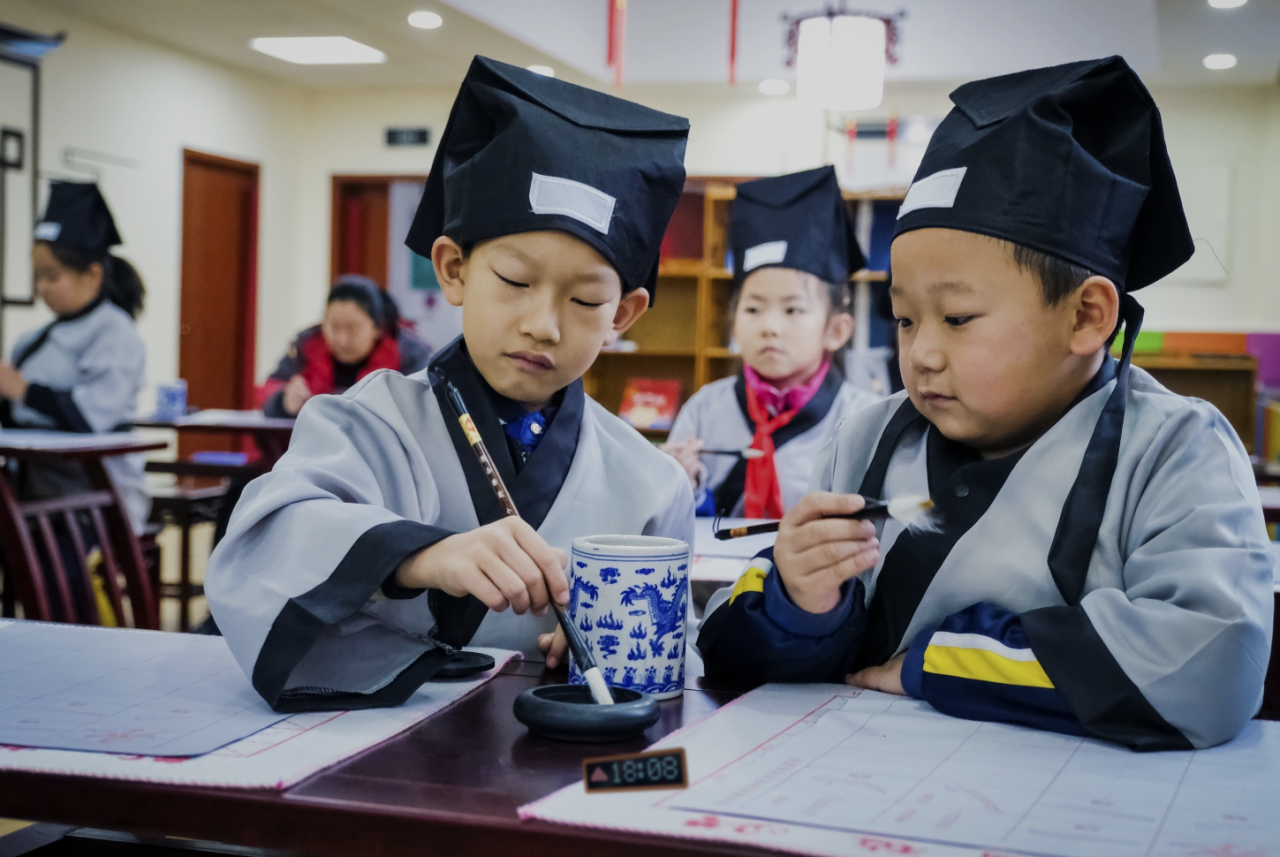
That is 18h08
